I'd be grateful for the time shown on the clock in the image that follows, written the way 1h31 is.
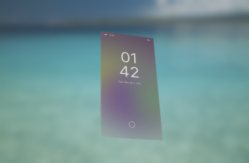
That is 1h42
